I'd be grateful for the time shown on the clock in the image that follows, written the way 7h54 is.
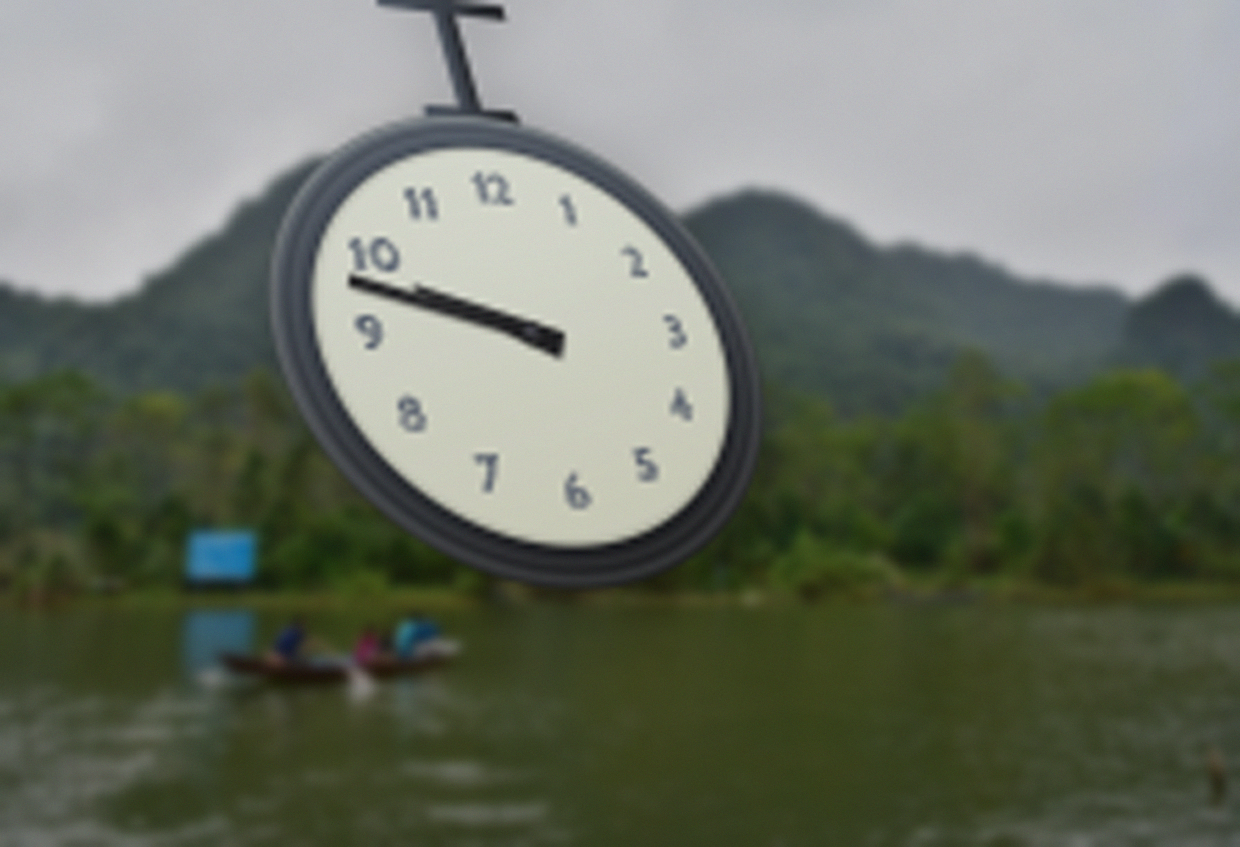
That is 9h48
